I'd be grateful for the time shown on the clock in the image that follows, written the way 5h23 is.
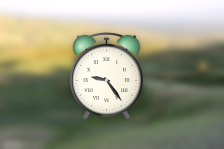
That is 9h24
